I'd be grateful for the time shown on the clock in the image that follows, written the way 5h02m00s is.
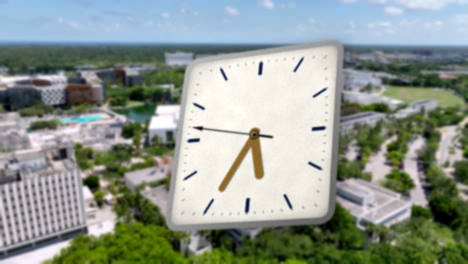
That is 5h34m47s
